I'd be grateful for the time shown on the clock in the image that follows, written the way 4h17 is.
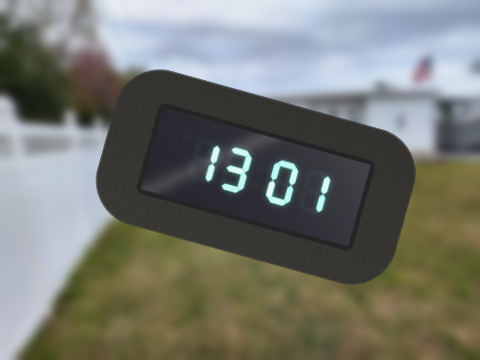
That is 13h01
